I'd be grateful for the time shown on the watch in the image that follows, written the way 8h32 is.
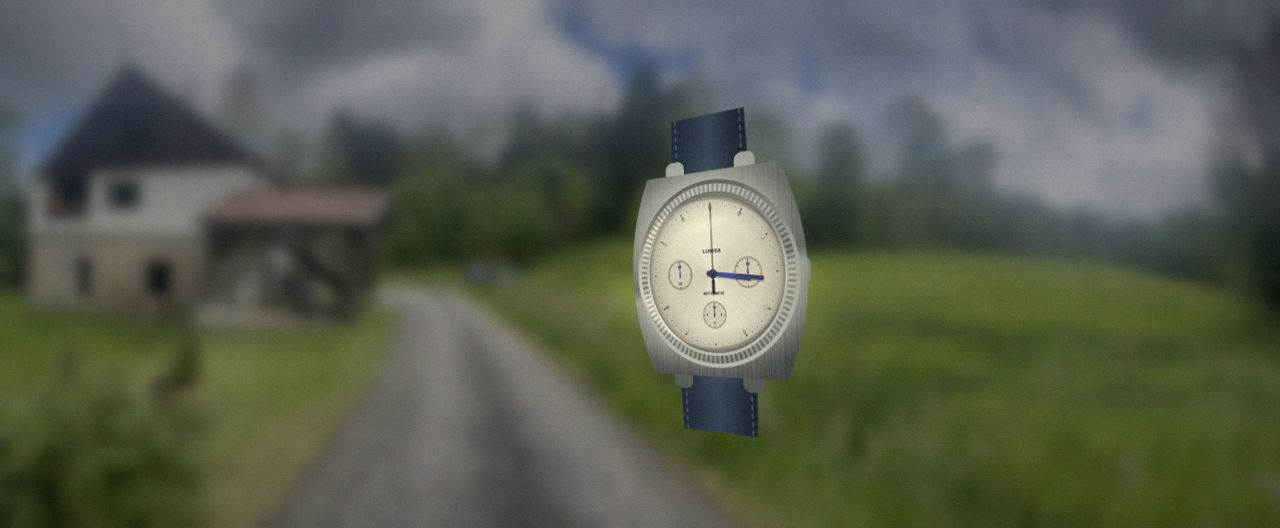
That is 3h16
